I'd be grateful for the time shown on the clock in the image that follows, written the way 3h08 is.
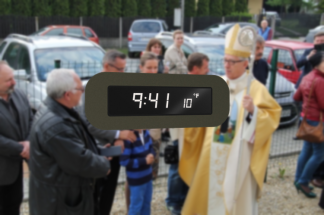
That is 9h41
